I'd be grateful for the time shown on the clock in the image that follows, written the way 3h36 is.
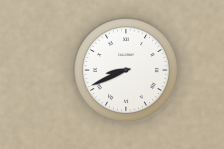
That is 8h41
